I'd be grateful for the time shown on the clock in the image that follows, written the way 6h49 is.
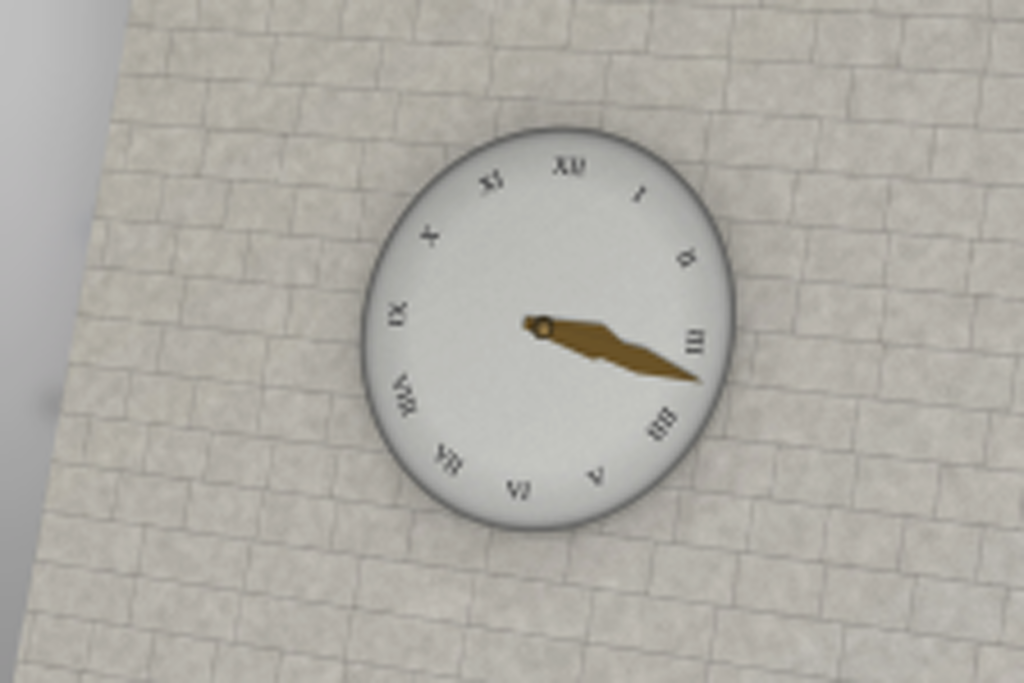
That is 3h17
